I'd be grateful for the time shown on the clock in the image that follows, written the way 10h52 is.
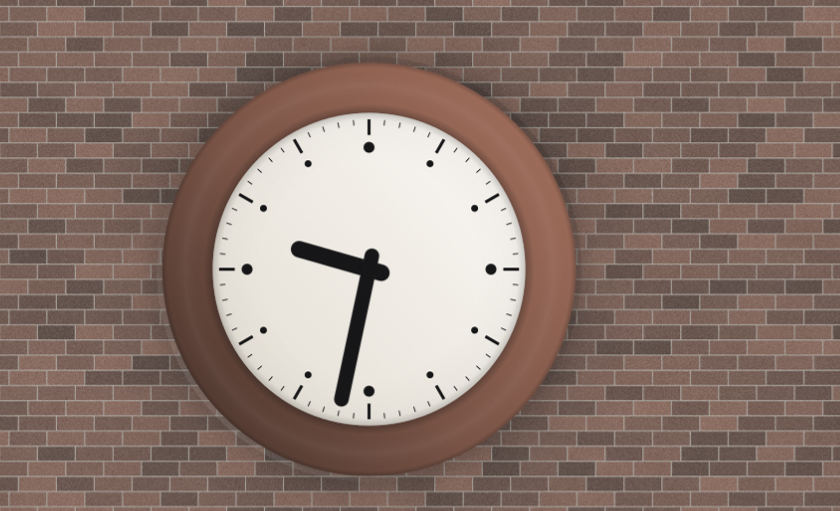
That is 9h32
